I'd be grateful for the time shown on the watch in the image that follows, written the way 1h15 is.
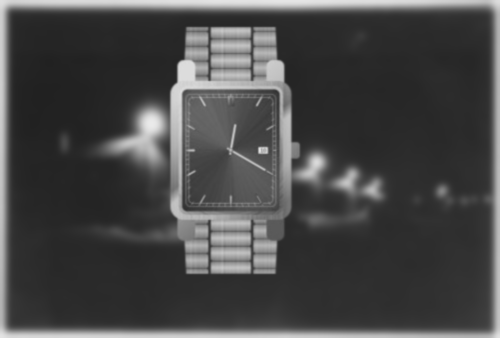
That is 12h20
